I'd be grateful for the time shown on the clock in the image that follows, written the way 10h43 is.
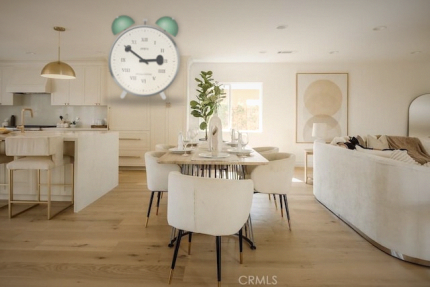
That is 2h51
